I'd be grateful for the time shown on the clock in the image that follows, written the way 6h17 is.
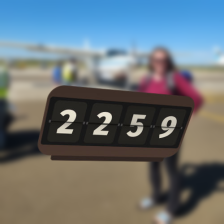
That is 22h59
